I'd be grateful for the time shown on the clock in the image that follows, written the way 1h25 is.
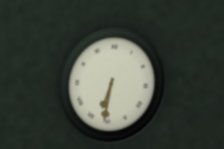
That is 6h31
